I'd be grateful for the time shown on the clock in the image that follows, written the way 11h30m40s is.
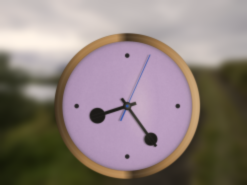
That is 8h24m04s
